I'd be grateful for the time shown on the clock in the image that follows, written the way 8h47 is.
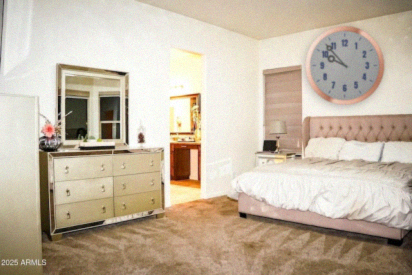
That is 9h53
